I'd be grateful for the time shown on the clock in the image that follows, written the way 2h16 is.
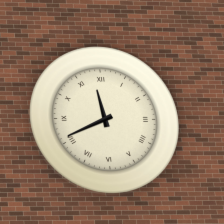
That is 11h41
